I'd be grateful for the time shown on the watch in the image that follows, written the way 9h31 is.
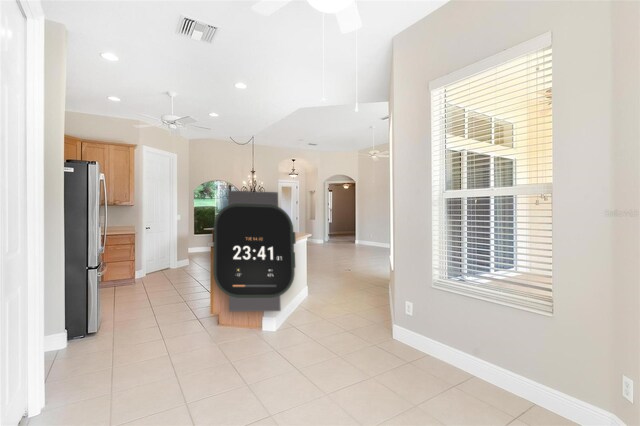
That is 23h41
